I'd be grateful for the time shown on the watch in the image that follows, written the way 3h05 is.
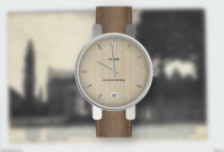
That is 9h59
